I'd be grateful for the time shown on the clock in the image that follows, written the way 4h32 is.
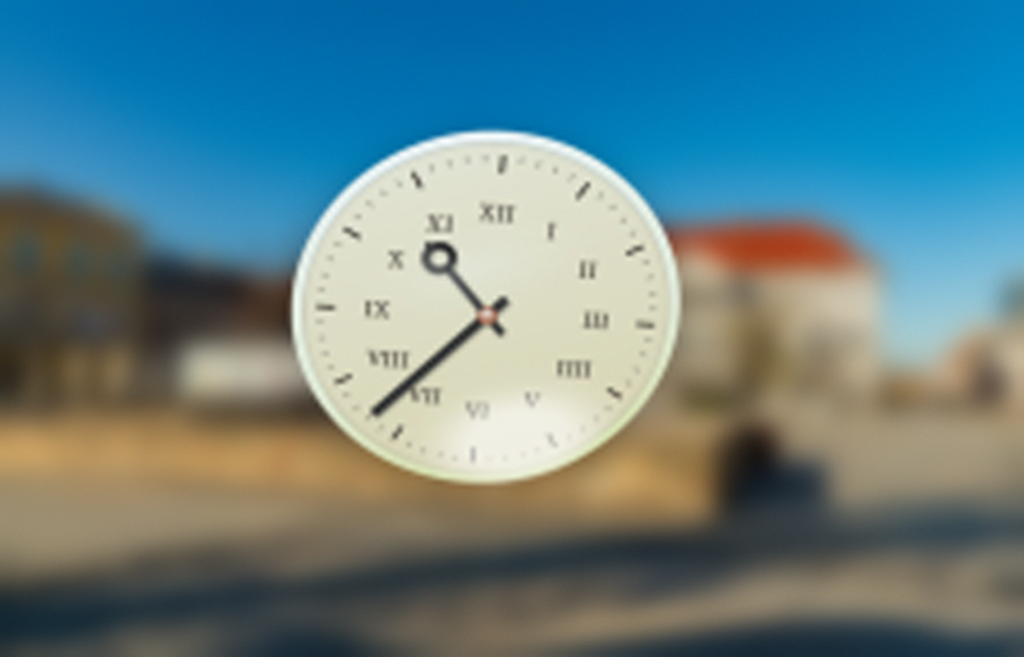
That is 10h37
